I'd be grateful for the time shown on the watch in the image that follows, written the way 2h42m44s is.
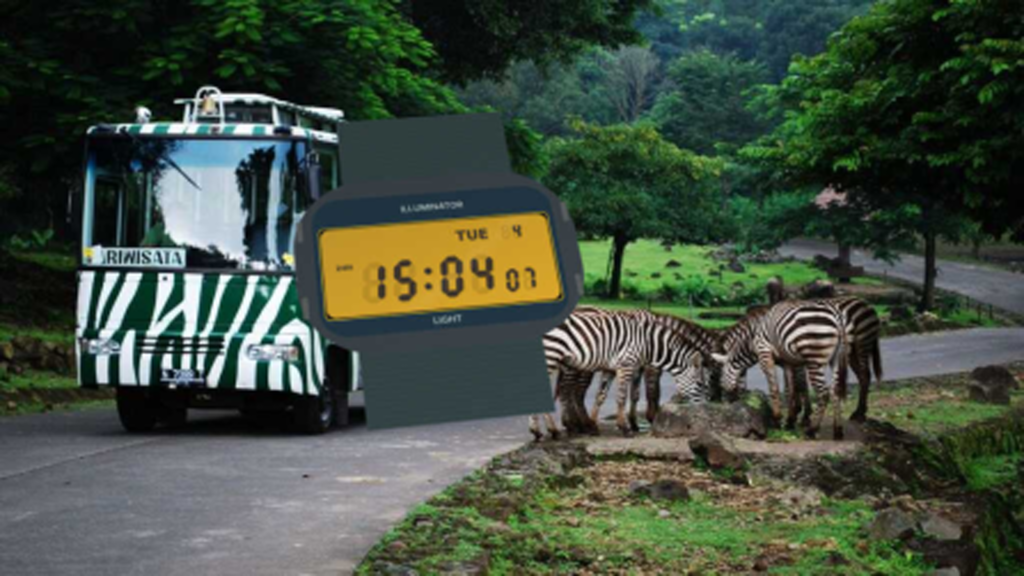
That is 15h04m07s
